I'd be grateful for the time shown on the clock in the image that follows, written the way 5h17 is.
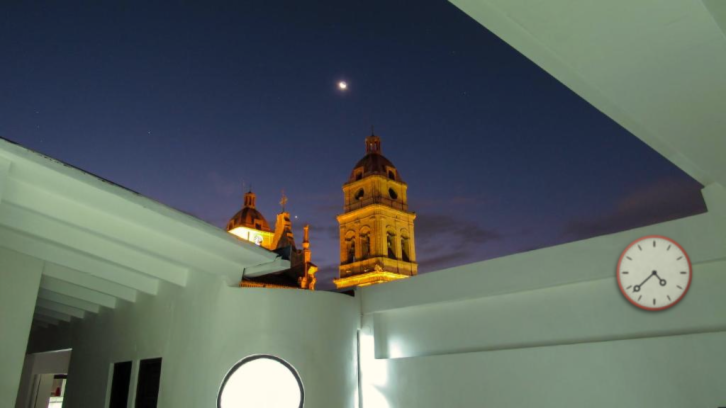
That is 4h38
